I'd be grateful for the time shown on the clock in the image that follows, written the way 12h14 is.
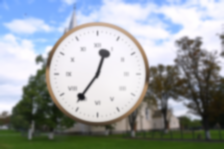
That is 12h36
